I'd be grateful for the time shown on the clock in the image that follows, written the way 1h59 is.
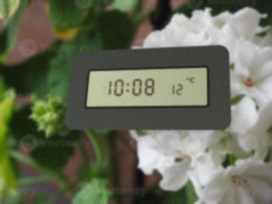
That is 10h08
